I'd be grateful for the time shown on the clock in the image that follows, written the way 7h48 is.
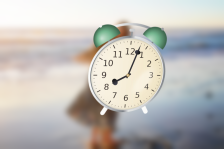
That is 8h03
